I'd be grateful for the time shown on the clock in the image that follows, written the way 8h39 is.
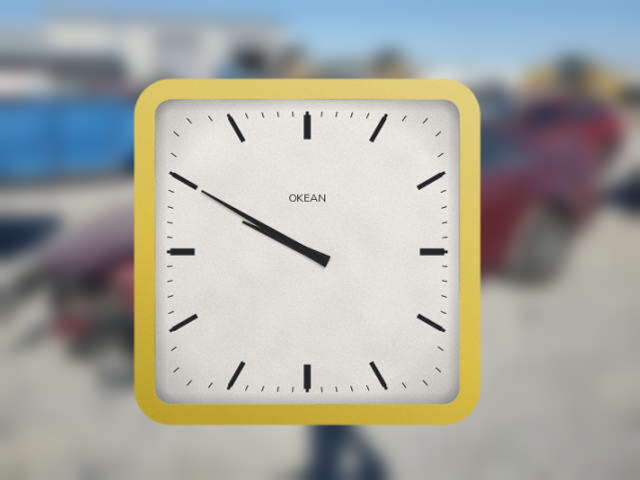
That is 9h50
